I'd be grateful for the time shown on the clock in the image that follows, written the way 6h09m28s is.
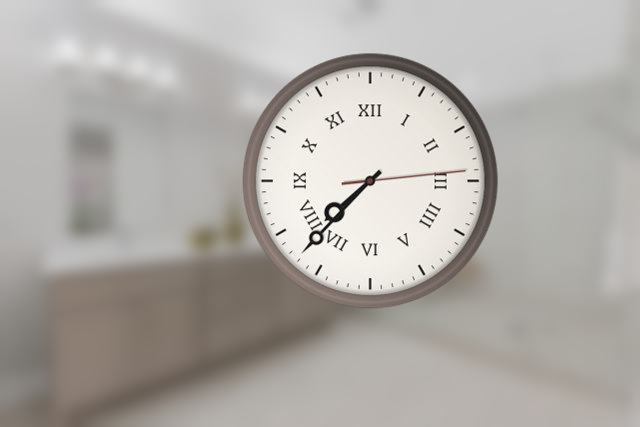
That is 7h37m14s
